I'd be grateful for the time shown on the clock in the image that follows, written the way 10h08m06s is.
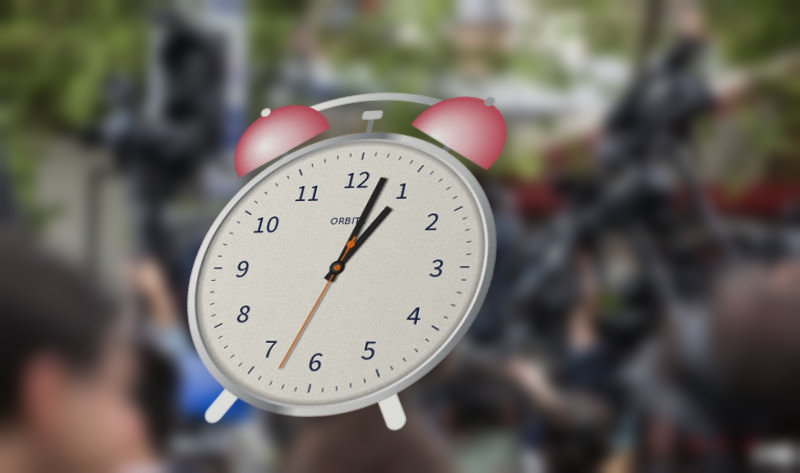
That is 1h02m33s
